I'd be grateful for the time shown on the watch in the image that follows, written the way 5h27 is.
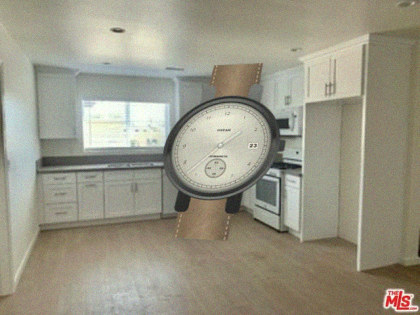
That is 1h37
